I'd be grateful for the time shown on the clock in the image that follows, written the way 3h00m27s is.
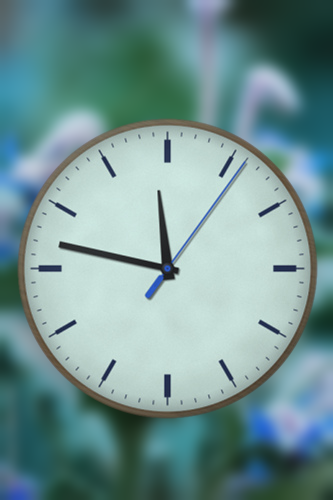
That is 11h47m06s
